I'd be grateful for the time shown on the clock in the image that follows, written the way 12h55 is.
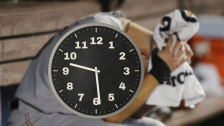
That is 9h29
